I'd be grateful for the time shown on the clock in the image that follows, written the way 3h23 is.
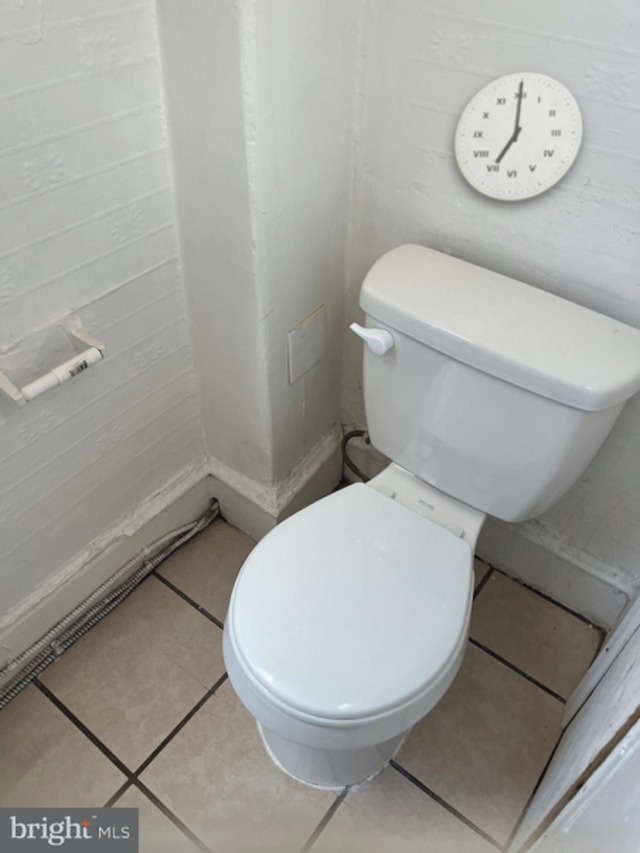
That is 7h00
